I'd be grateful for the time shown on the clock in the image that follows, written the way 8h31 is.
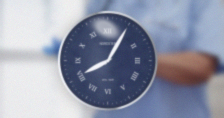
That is 8h05
